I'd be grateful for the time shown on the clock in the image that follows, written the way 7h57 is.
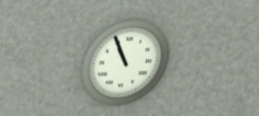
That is 10h55
